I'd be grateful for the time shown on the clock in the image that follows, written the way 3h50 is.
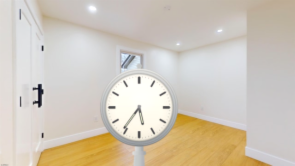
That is 5h36
